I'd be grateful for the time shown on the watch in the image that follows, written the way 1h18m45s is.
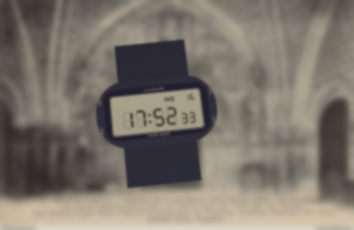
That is 17h52m33s
